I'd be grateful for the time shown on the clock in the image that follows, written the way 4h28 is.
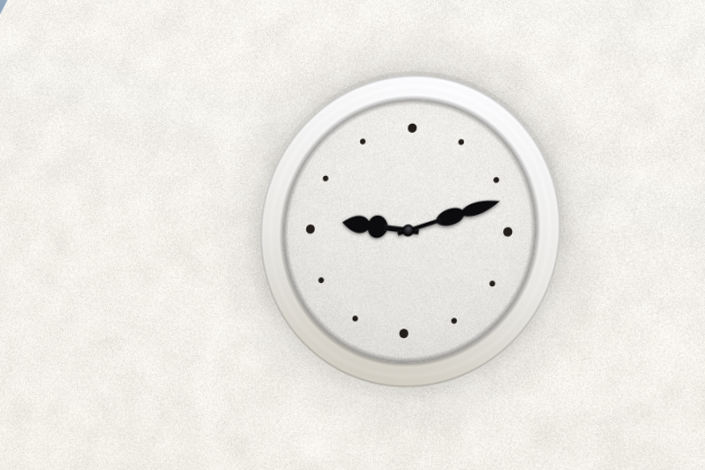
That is 9h12
